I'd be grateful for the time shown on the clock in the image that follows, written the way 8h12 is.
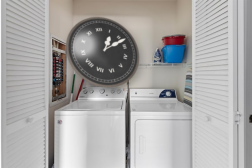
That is 1h12
